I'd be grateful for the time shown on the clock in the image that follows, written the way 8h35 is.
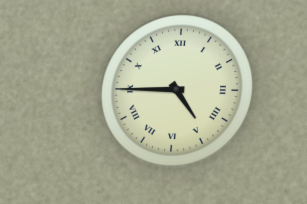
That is 4h45
